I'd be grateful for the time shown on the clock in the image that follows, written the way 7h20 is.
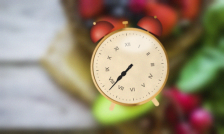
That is 7h38
